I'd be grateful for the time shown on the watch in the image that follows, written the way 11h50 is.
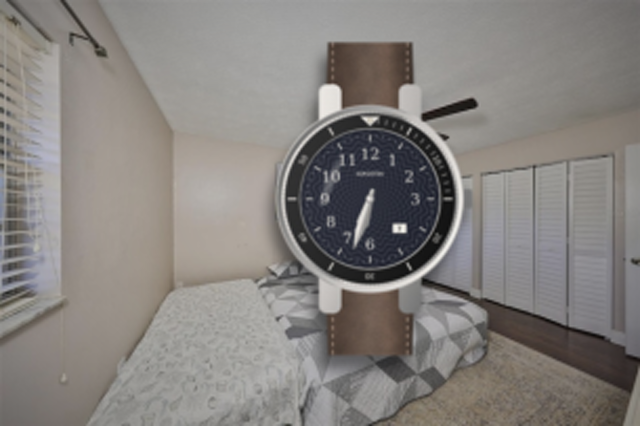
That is 6h33
